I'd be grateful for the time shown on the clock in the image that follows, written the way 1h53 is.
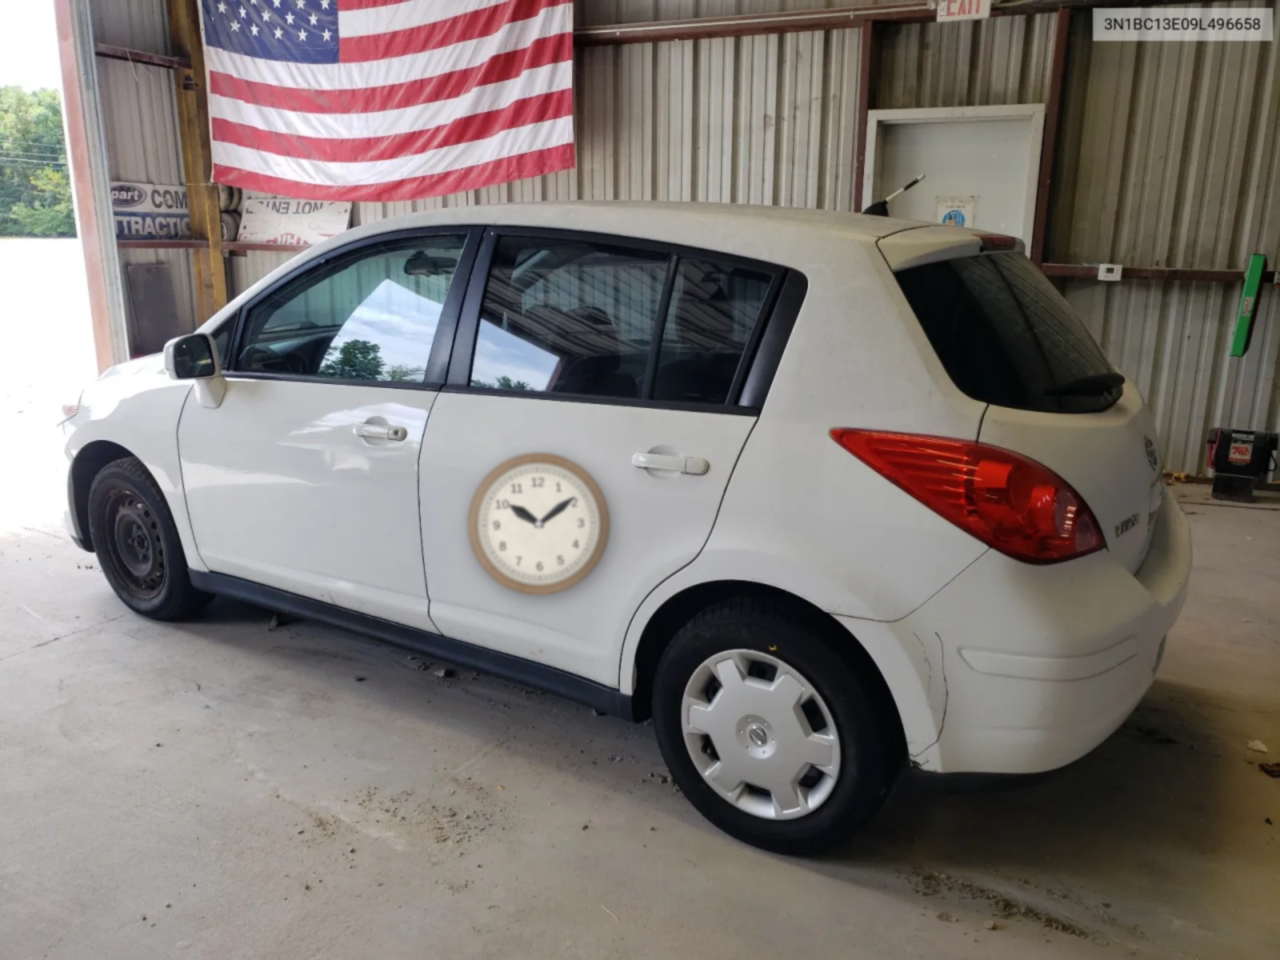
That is 10h09
